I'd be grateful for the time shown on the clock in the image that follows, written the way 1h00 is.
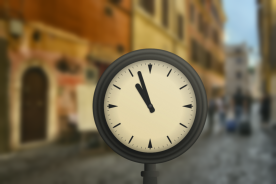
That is 10h57
